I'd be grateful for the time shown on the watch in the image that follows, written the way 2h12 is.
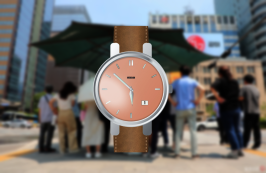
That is 5h52
